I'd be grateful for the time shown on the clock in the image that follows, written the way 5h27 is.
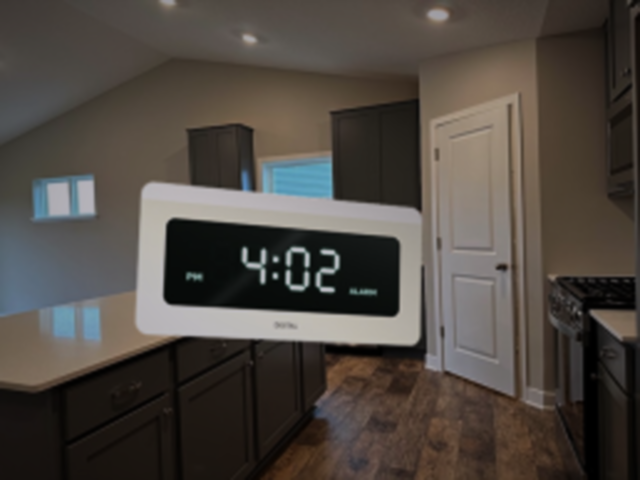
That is 4h02
